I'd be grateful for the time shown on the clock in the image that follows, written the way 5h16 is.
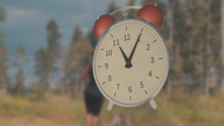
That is 11h05
